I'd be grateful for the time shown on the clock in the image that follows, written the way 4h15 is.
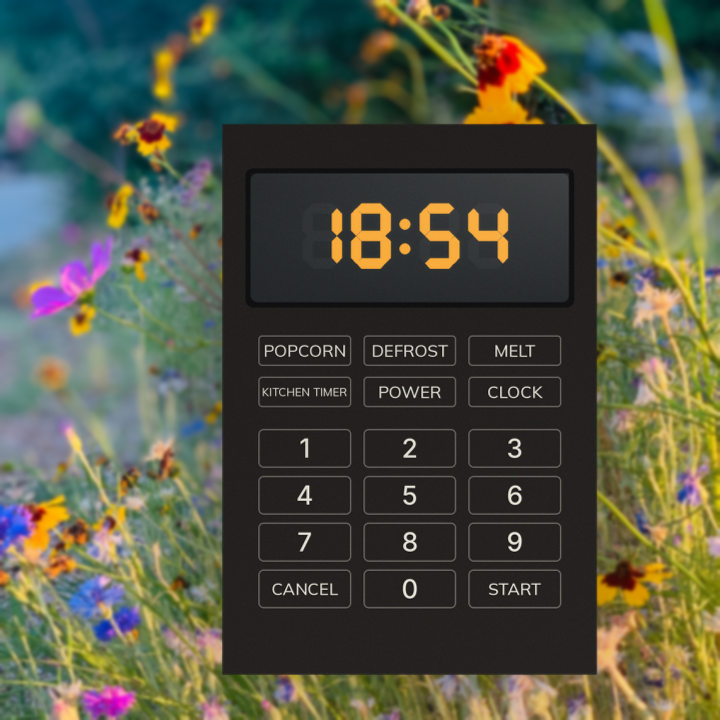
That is 18h54
